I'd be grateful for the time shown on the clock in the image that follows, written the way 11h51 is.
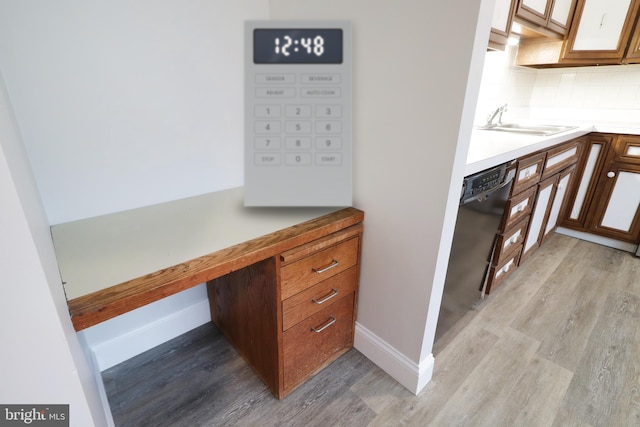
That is 12h48
